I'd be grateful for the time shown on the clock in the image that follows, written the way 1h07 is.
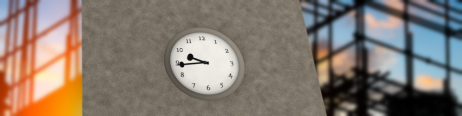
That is 9h44
